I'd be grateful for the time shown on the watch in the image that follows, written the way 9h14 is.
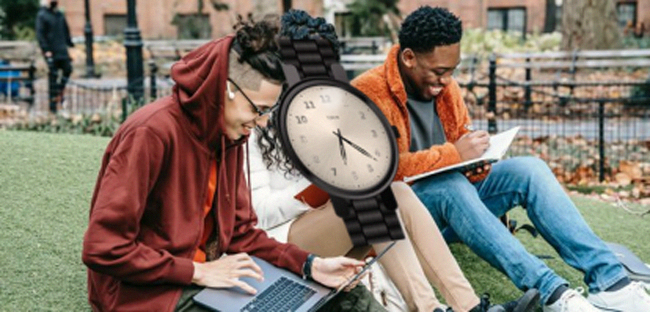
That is 6h22
